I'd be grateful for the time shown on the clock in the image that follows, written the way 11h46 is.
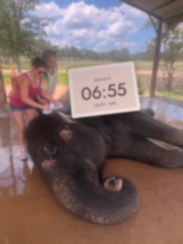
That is 6h55
